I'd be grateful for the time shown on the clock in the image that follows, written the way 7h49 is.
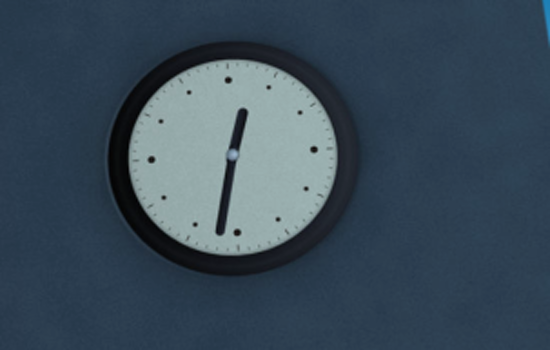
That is 12h32
